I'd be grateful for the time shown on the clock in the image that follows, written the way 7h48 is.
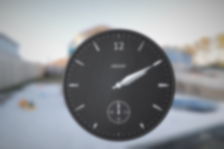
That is 2h10
